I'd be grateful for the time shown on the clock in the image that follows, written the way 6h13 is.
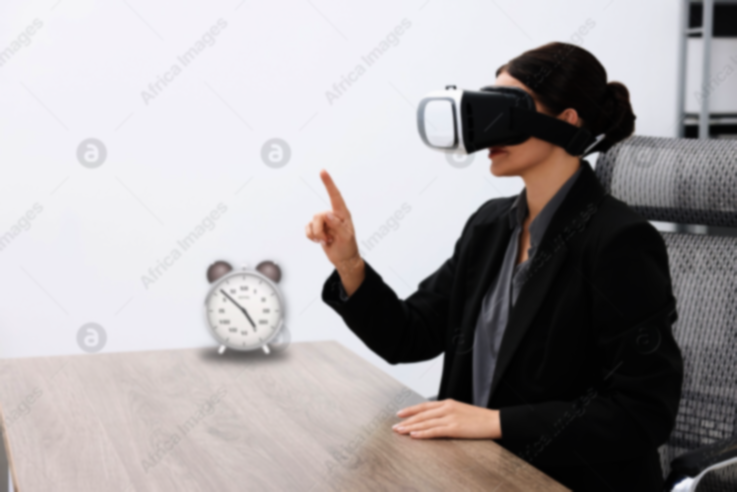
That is 4h52
